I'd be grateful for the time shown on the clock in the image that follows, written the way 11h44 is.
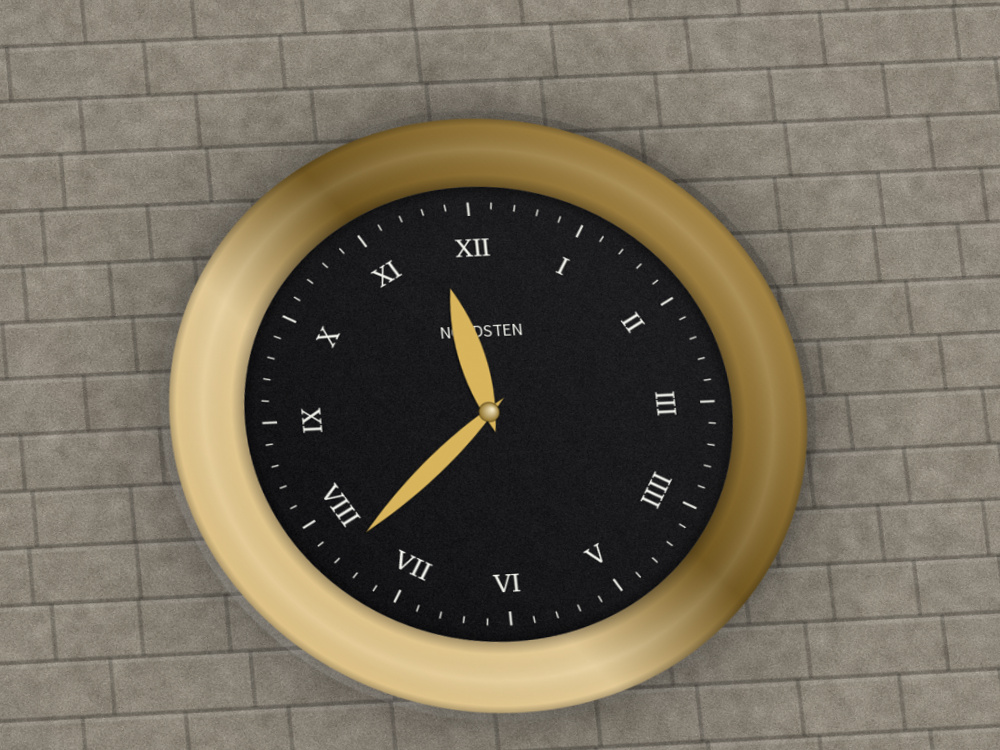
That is 11h38
